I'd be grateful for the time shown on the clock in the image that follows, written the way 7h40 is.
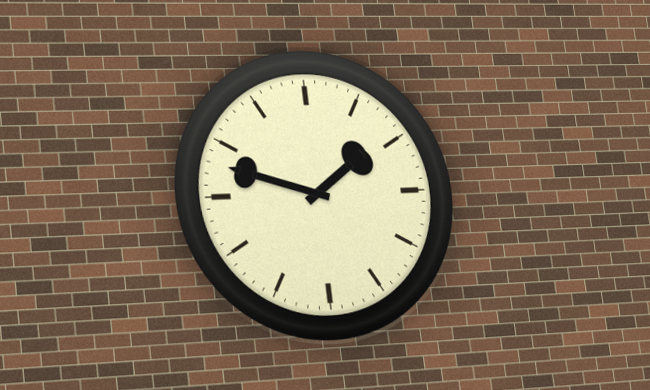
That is 1h48
